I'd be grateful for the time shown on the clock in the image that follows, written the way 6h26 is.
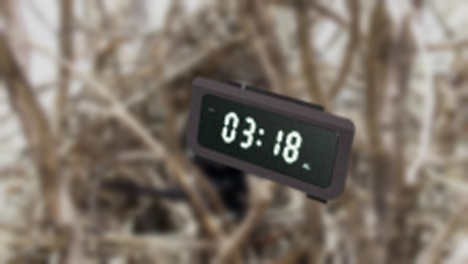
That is 3h18
